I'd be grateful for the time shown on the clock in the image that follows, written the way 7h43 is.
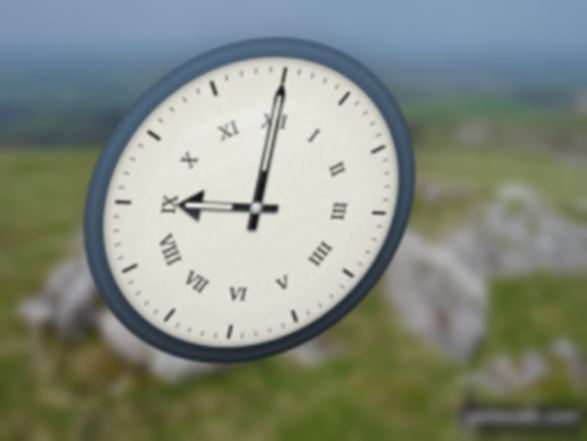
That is 9h00
